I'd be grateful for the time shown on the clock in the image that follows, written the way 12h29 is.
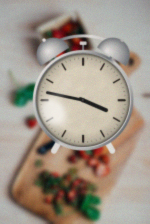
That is 3h47
